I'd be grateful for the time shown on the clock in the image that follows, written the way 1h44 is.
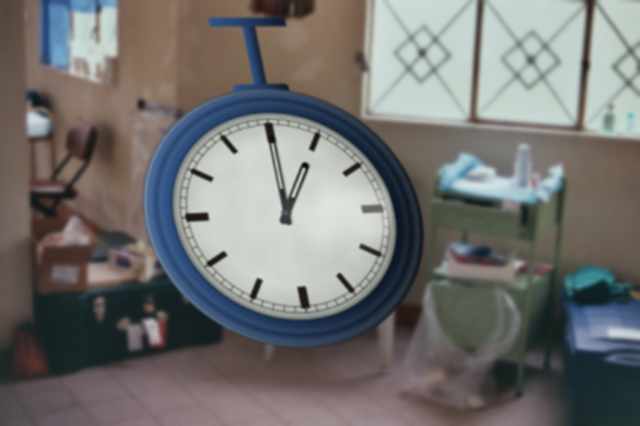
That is 1h00
